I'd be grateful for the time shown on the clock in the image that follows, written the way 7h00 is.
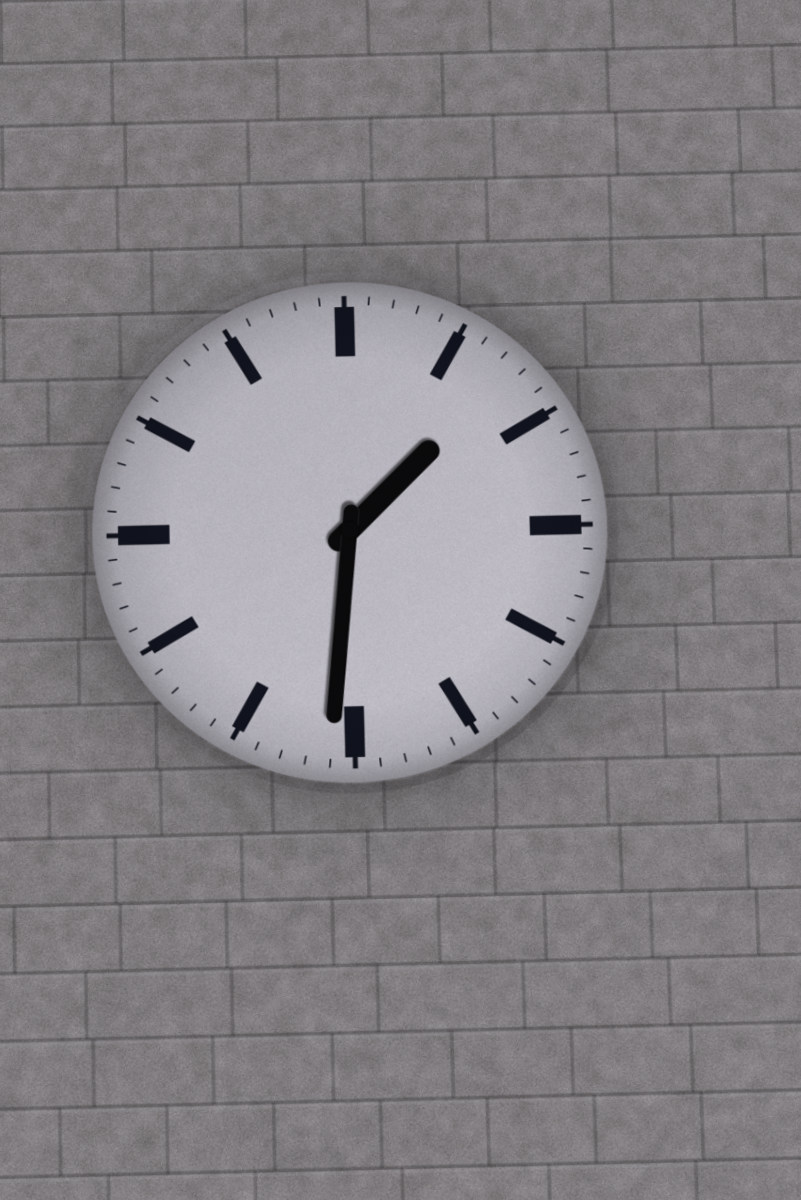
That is 1h31
